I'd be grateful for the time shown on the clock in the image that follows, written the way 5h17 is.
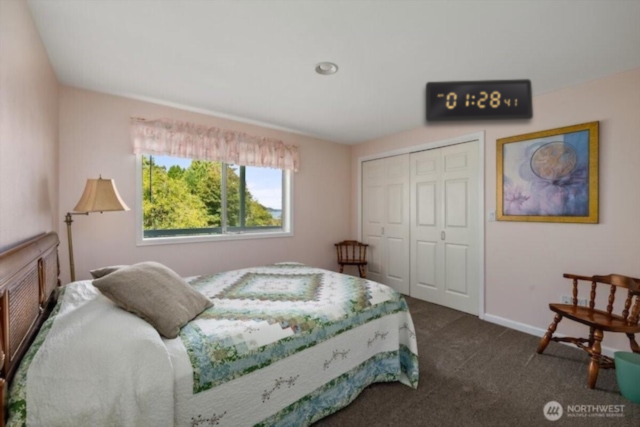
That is 1h28
